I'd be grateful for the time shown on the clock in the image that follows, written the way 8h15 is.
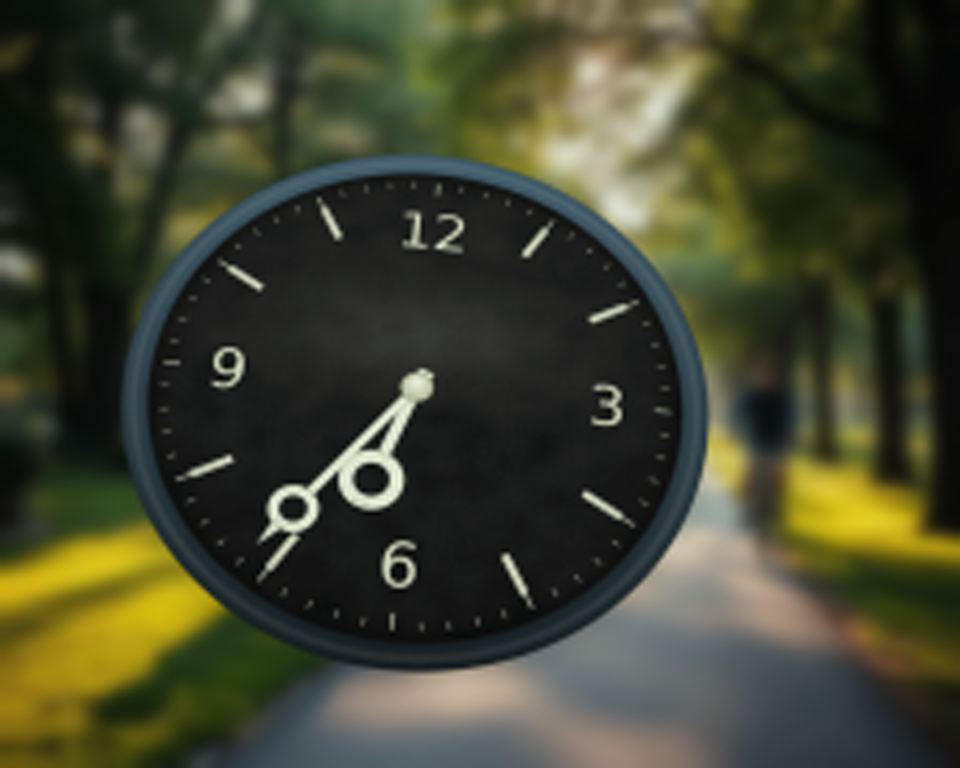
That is 6h36
